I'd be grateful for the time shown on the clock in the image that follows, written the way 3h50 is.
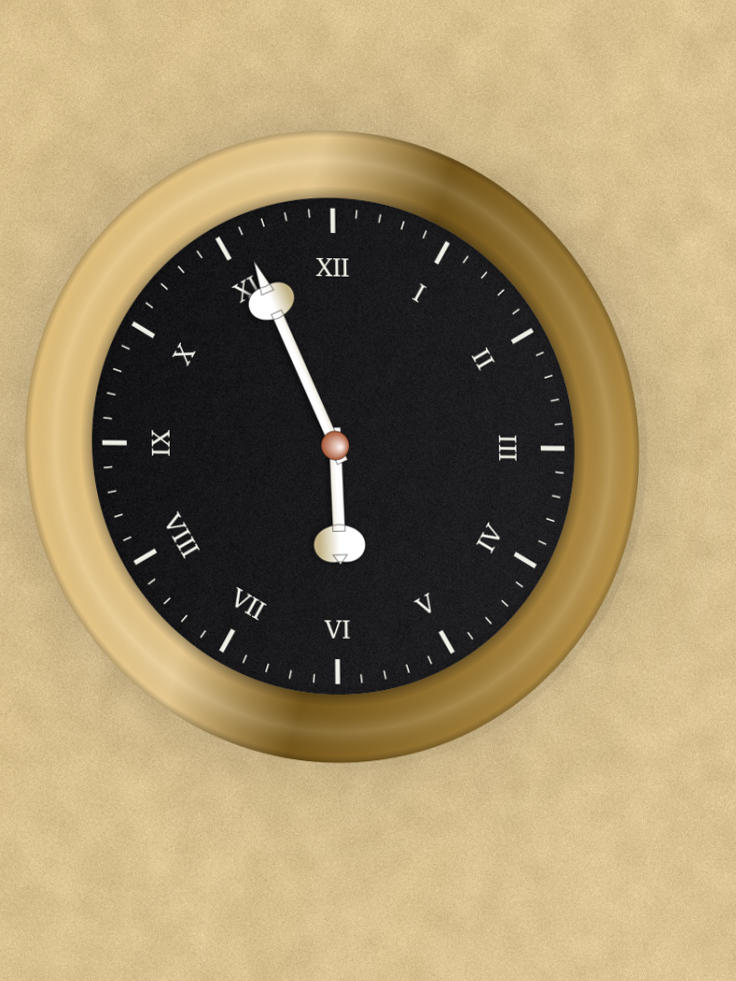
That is 5h56
